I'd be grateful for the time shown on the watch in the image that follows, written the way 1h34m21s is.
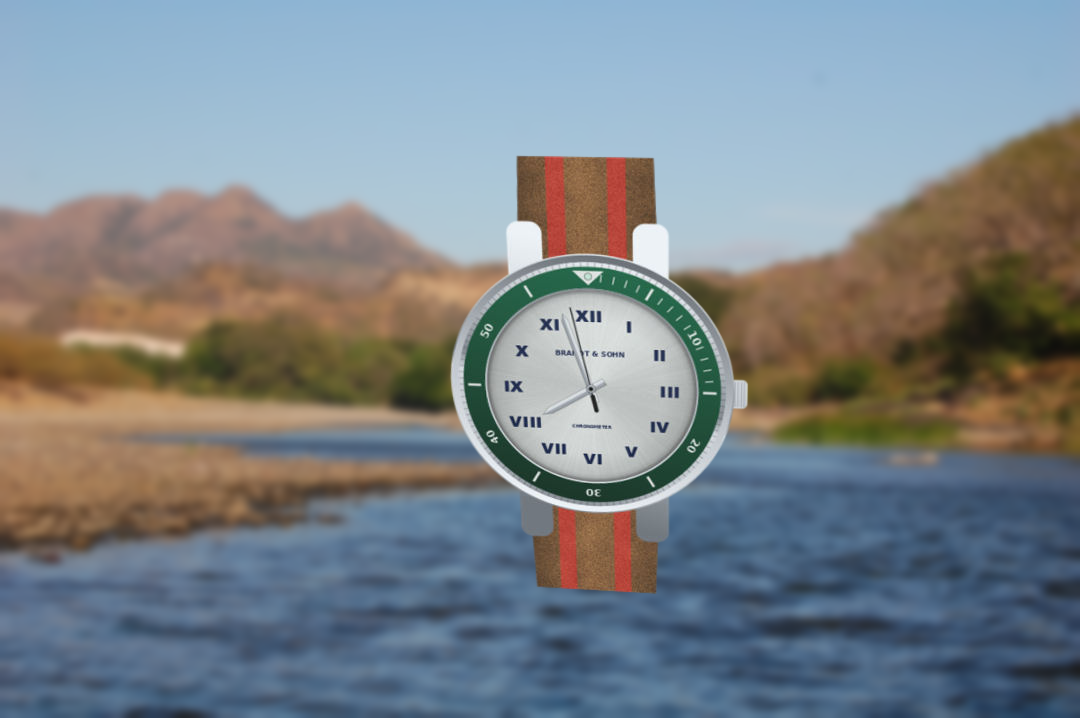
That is 7h56m58s
